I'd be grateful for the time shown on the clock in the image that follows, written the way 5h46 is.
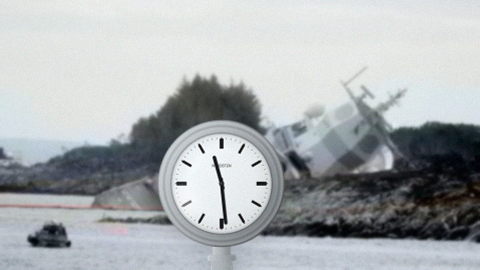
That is 11h29
